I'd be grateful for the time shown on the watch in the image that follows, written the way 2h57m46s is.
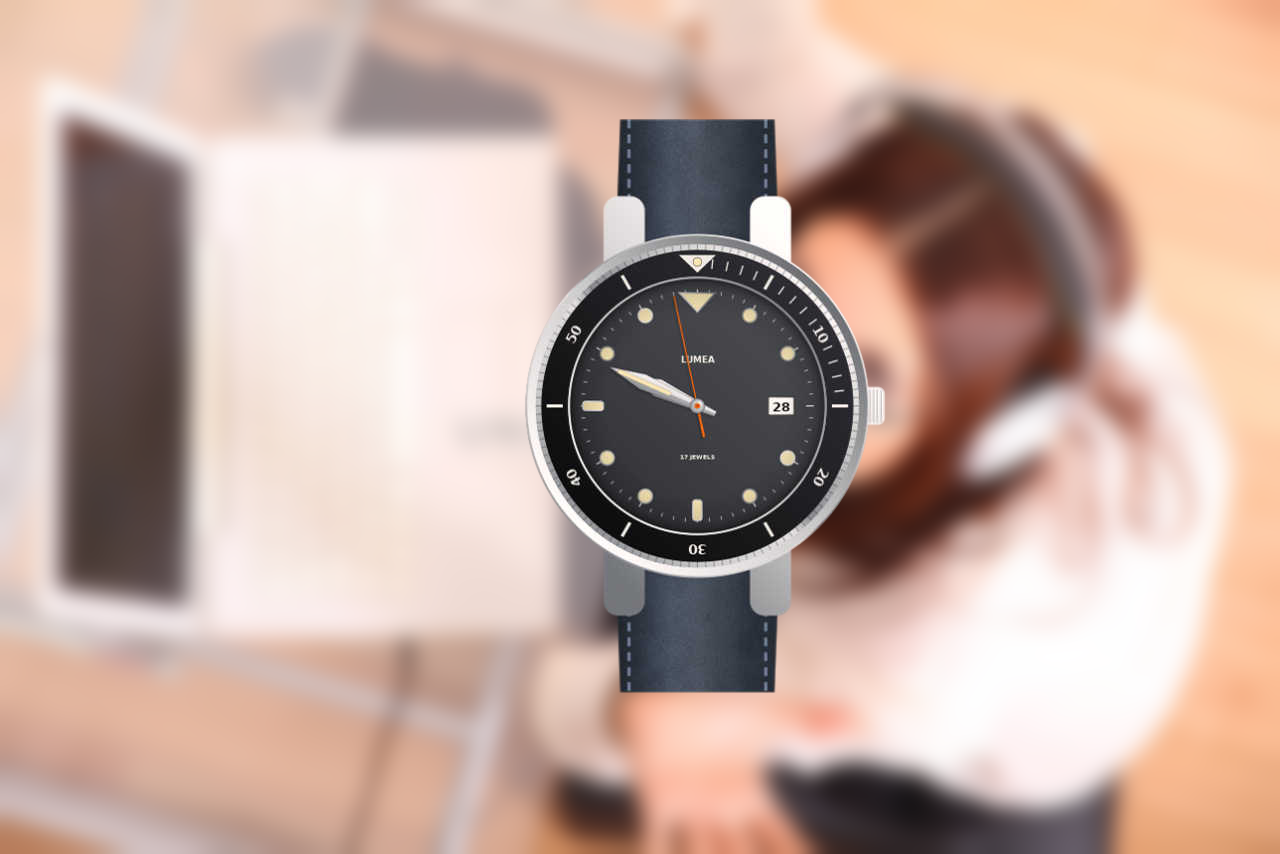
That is 9h48m58s
